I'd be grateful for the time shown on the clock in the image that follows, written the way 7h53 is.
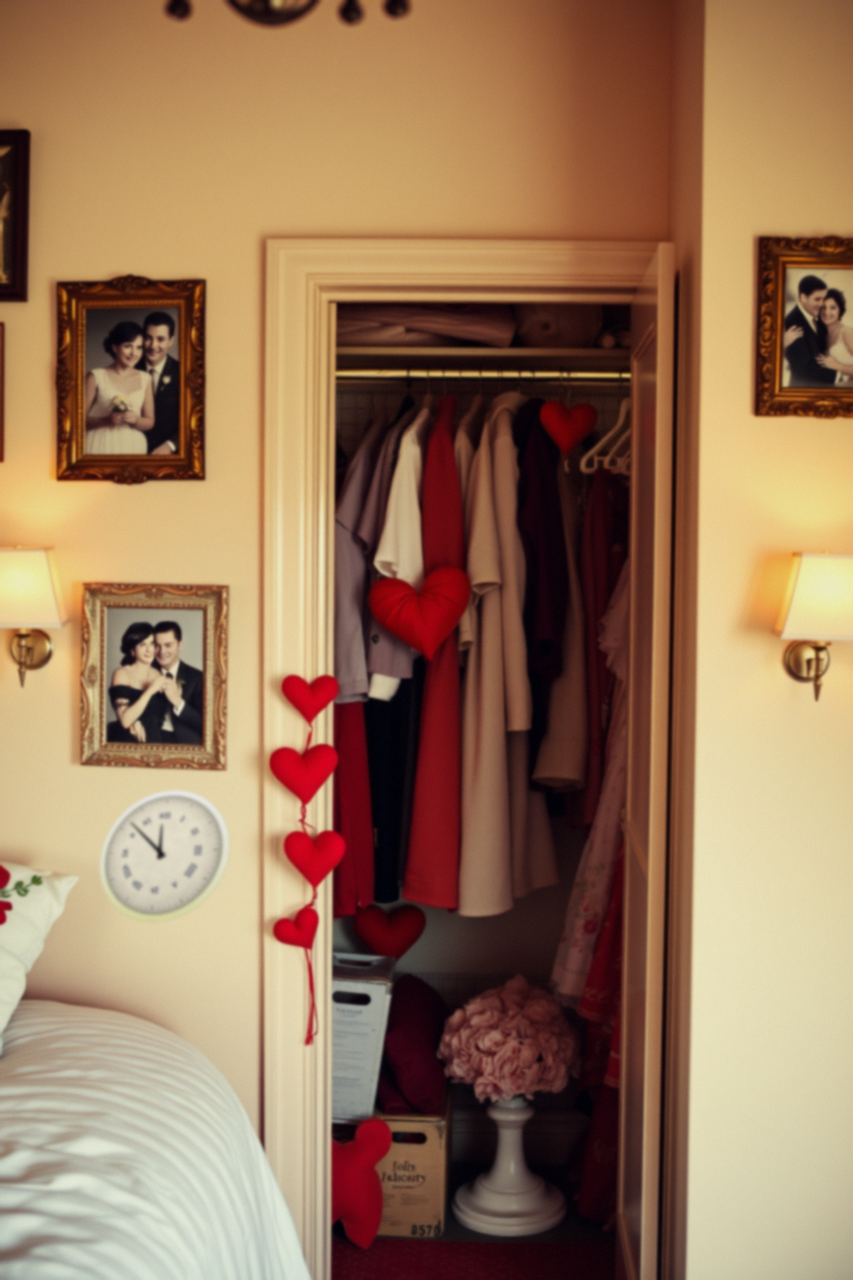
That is 11h52
